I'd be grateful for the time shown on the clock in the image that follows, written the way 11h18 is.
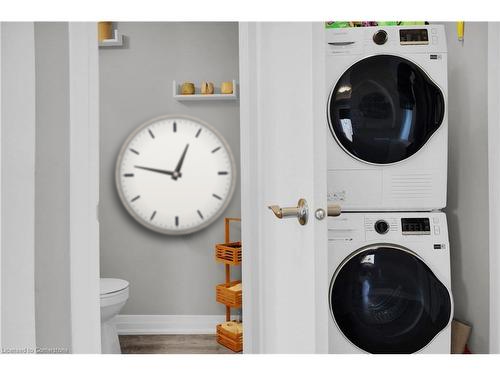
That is 12h47
